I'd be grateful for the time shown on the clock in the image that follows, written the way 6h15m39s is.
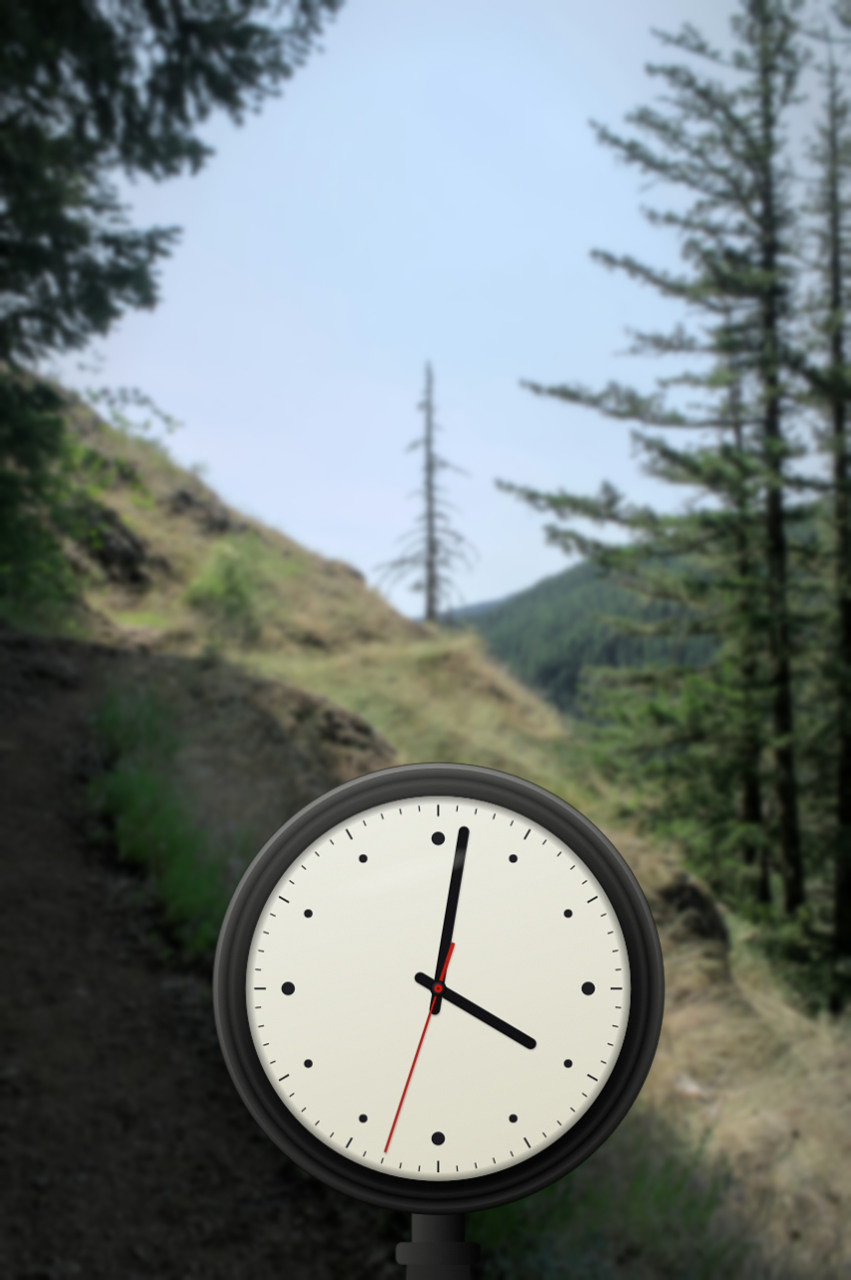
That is 4h01m33s
